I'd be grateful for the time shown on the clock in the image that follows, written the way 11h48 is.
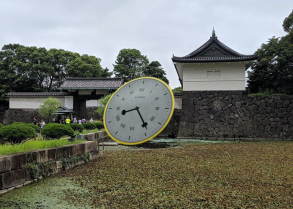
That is 8h24
